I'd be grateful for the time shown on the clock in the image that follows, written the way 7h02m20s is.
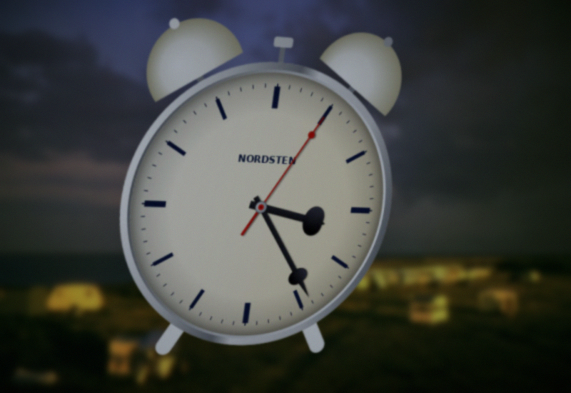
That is 3h24m05s
